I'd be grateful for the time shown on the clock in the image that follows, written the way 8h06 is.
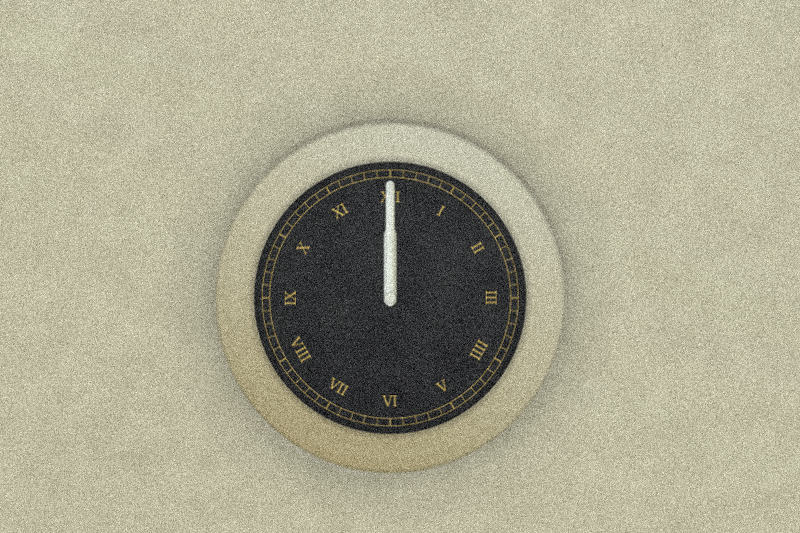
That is 12h00
